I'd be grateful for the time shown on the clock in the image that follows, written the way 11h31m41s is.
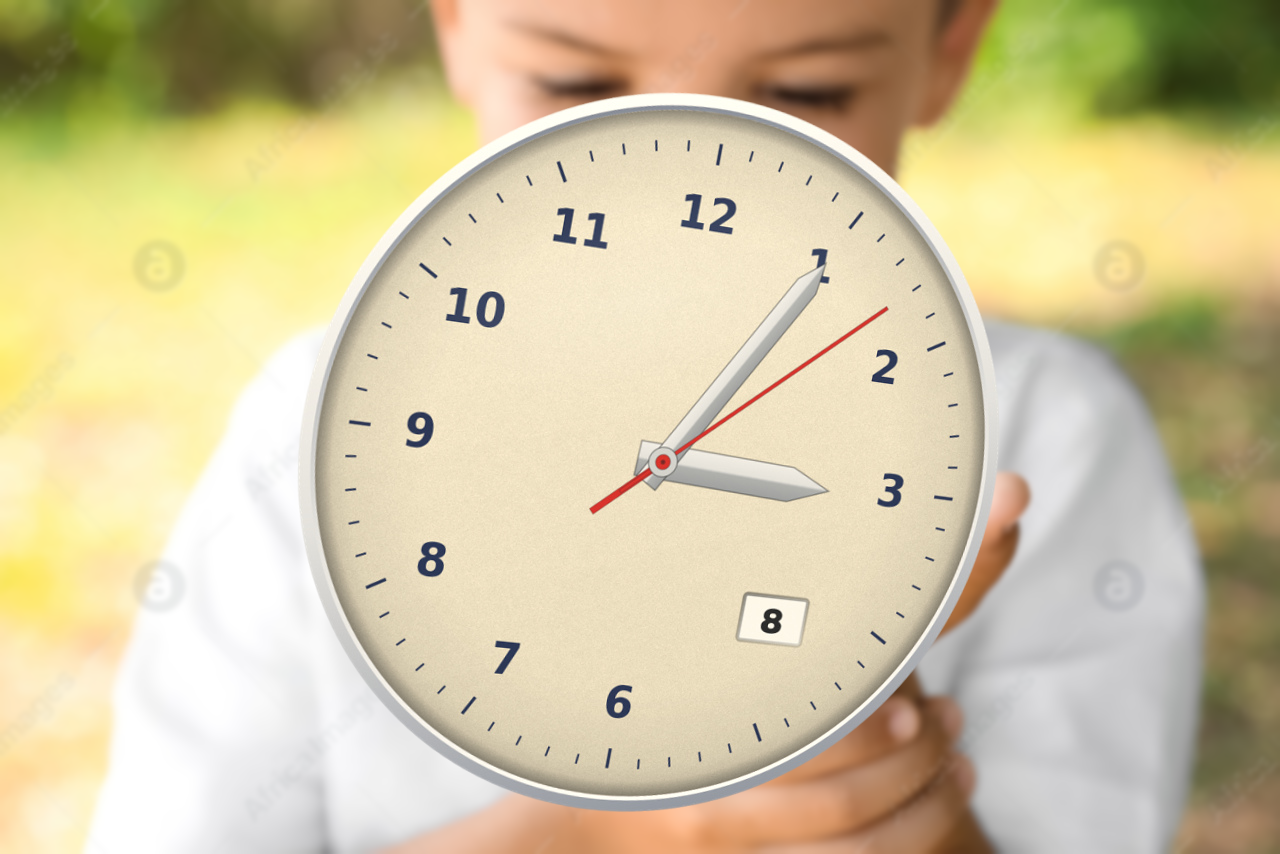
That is 3h05m08s
